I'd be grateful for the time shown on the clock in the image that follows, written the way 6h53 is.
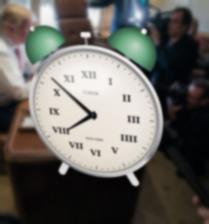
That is 7h52
